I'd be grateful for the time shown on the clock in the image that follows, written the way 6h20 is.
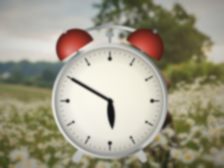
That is 5h50
